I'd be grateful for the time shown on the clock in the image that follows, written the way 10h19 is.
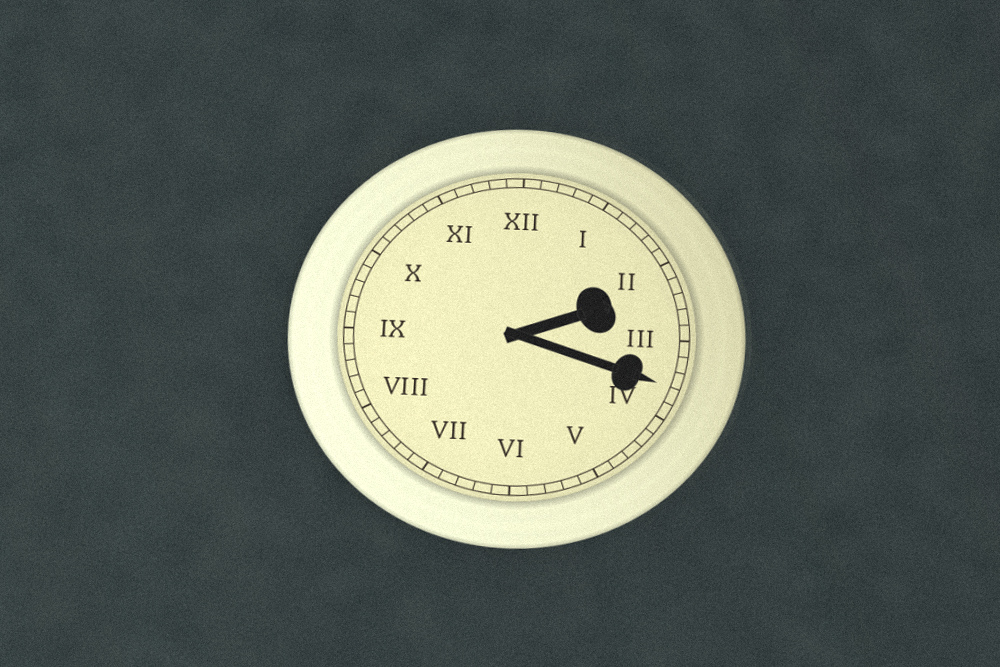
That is 2h18
